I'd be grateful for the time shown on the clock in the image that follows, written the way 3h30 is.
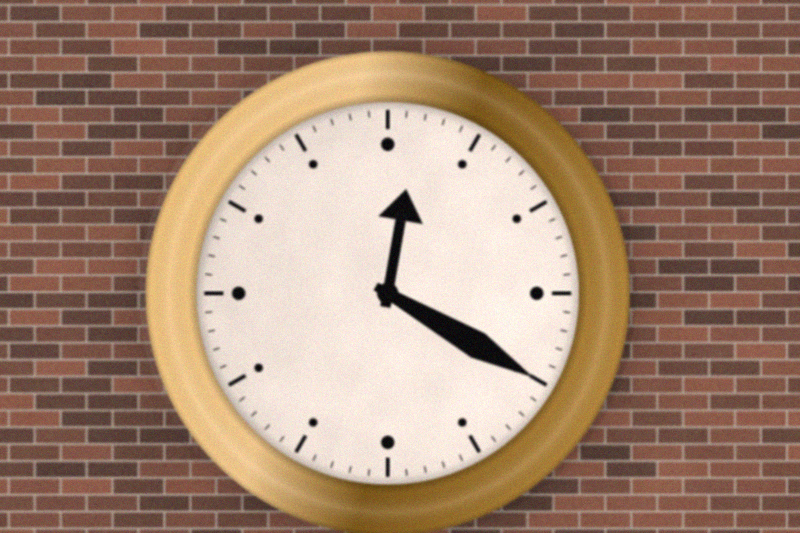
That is 12h20
